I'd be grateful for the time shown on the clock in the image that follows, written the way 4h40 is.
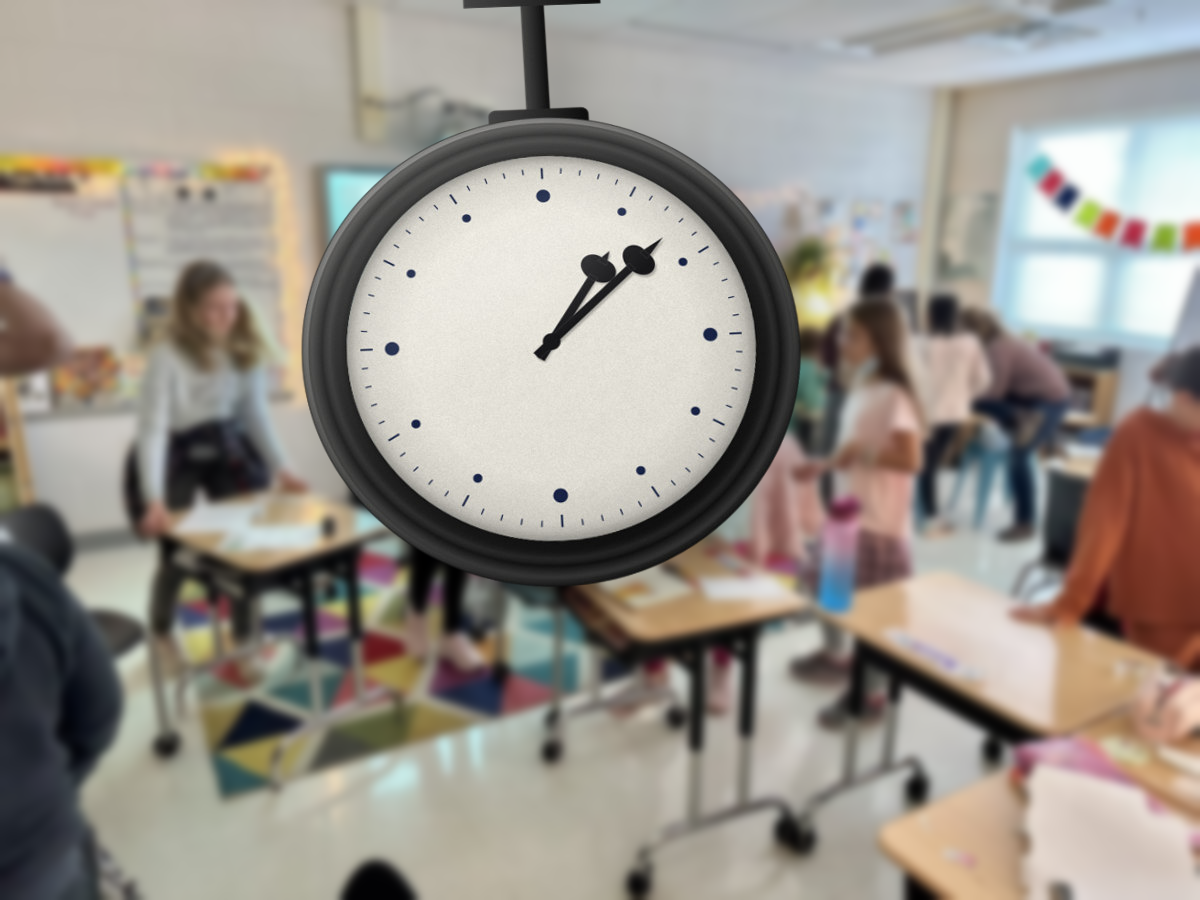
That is 1h08
